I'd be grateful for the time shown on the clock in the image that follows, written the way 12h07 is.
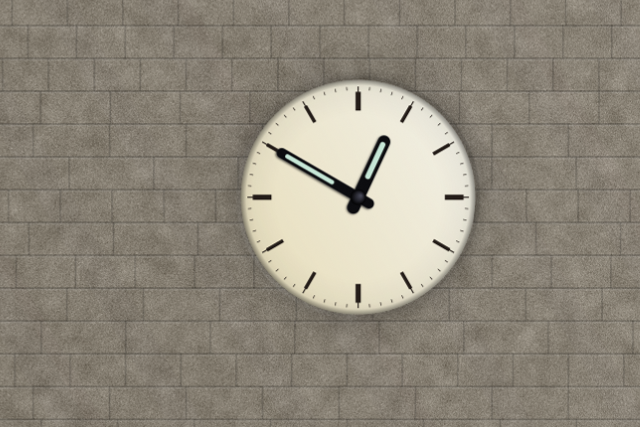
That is 12h50
